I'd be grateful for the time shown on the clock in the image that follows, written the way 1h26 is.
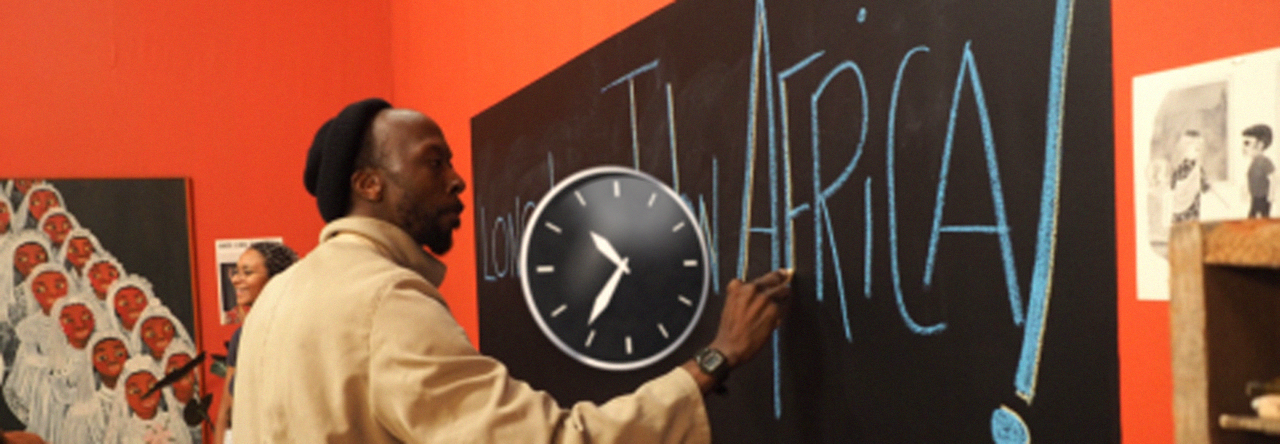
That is 10h36
